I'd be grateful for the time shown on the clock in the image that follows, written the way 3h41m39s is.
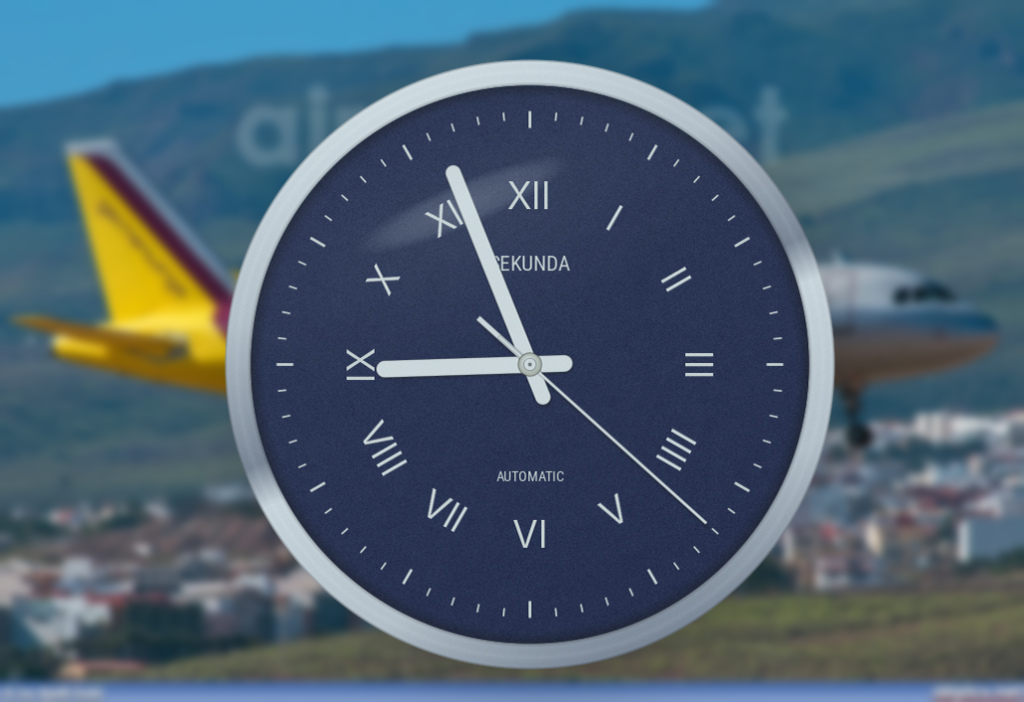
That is 8h56m22s
